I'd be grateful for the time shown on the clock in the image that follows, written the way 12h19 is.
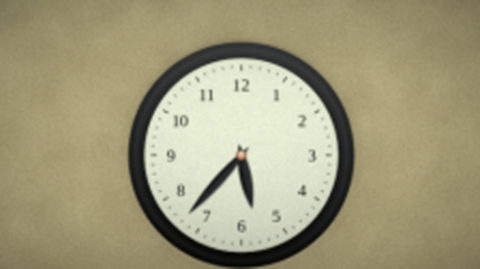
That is 5h37
